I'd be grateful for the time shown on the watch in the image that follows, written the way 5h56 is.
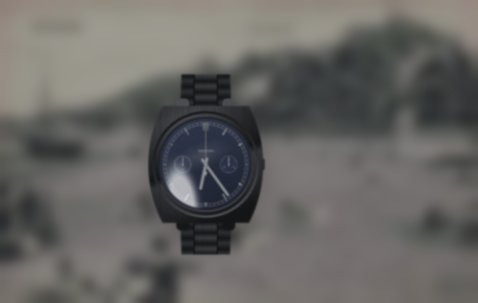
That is 6h24
